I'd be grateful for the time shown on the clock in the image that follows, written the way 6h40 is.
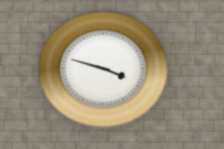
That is 3h48
